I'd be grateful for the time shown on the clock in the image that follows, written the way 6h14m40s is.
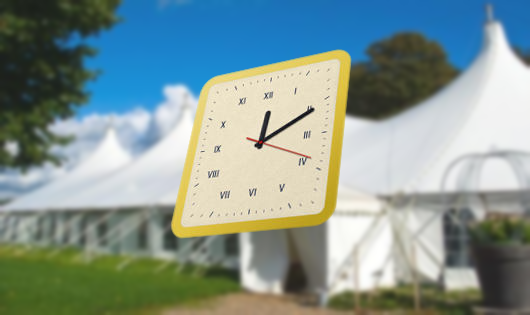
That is 12h10m19s
